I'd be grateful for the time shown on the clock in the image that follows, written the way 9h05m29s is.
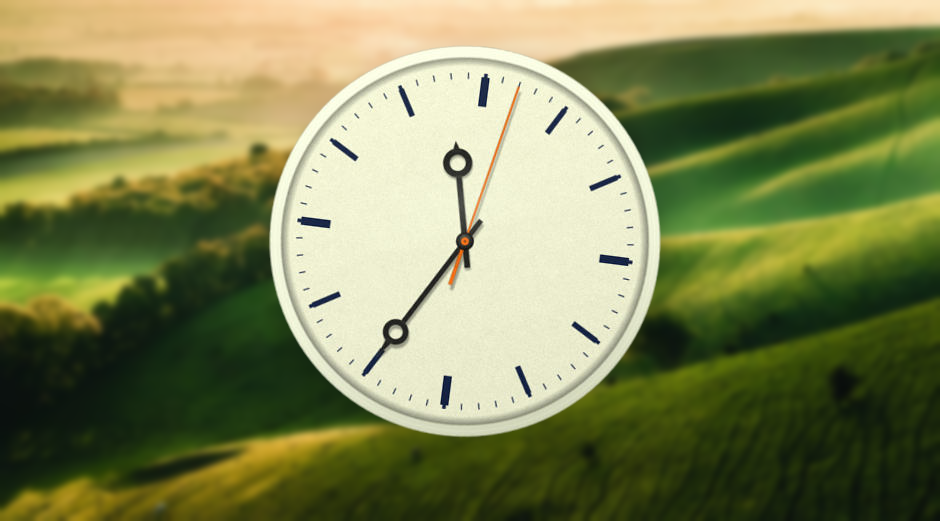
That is 11h35m02s
